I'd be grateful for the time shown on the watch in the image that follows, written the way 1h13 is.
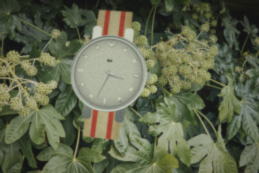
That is 3h33
